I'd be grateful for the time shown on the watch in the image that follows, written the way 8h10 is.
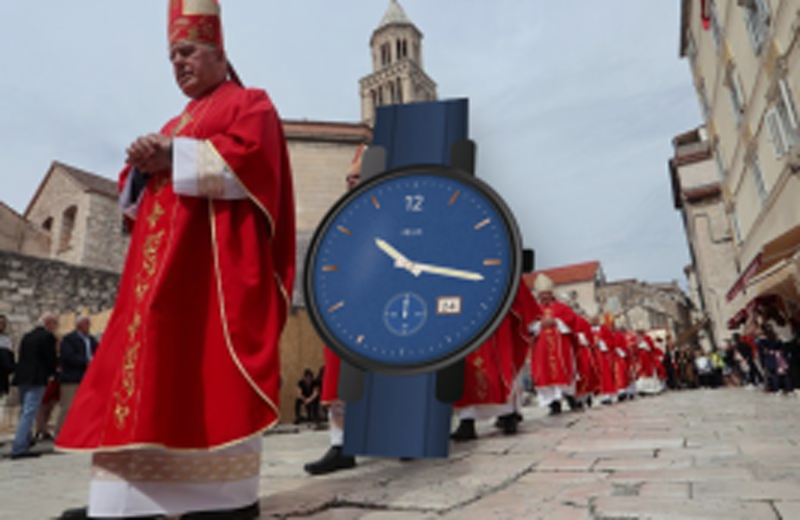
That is 10h17
